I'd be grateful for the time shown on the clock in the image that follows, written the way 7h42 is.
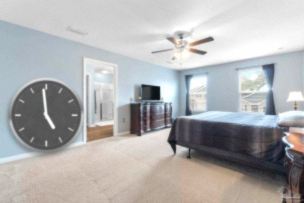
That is 4h59
